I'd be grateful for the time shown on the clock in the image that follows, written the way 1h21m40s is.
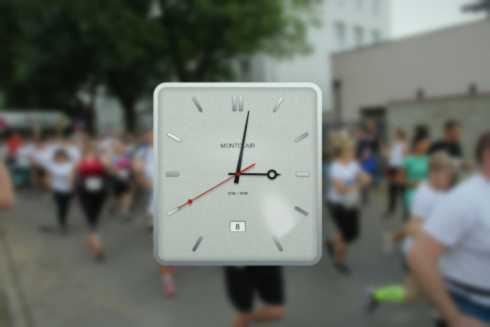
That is 3h01m40s
